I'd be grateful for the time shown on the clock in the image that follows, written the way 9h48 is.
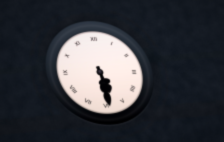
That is 5h29
